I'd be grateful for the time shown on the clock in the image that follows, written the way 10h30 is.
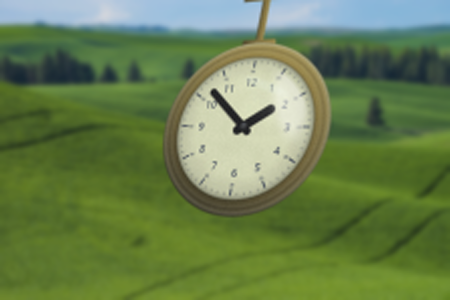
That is 1h52
